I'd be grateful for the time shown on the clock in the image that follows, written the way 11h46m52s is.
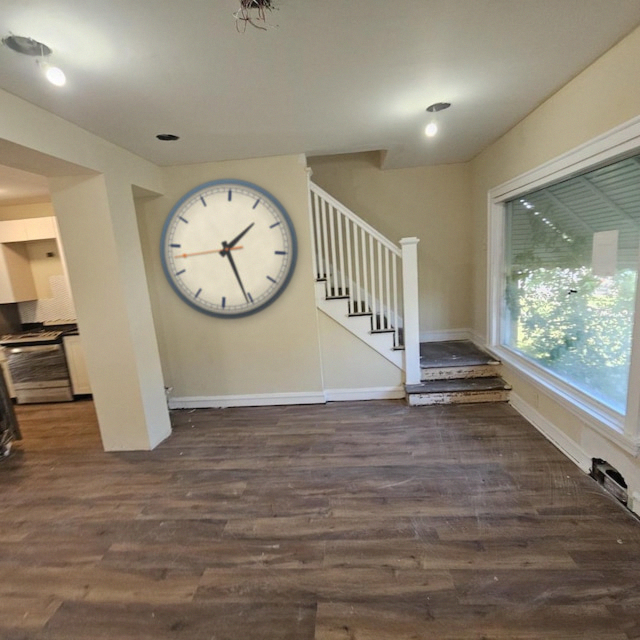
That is 1h25m43s
